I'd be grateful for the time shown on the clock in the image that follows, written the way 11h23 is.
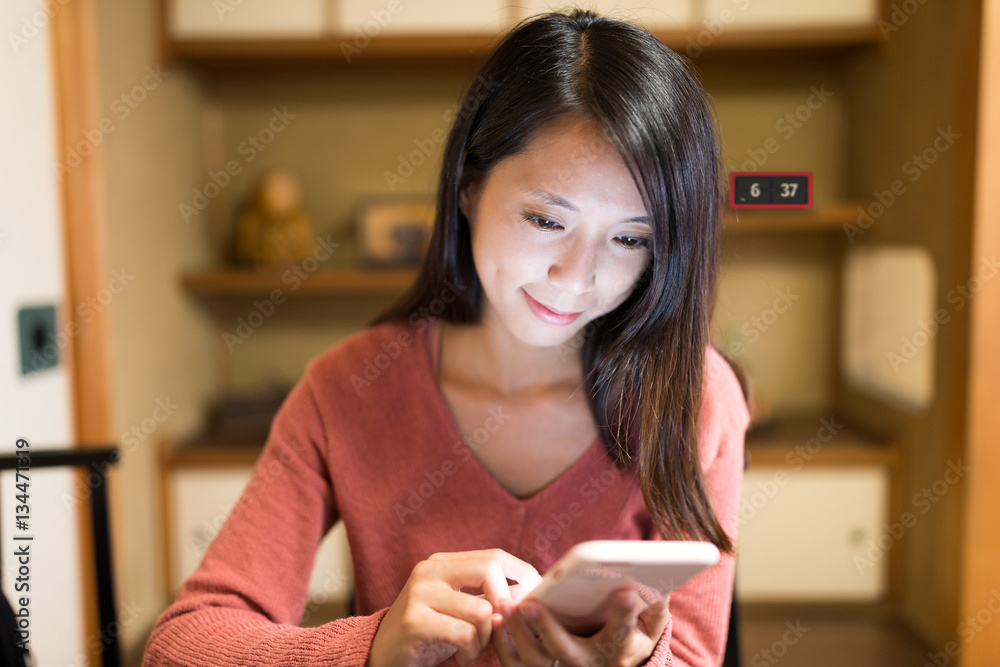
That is 6h37
